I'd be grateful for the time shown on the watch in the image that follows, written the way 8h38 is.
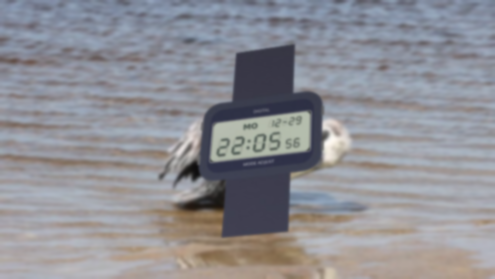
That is 22h05
